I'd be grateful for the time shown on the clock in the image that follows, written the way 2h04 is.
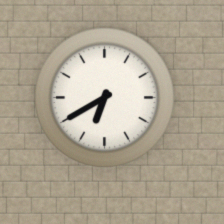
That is 6h40
